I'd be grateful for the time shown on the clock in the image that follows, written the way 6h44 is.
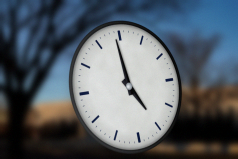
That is 4h59
